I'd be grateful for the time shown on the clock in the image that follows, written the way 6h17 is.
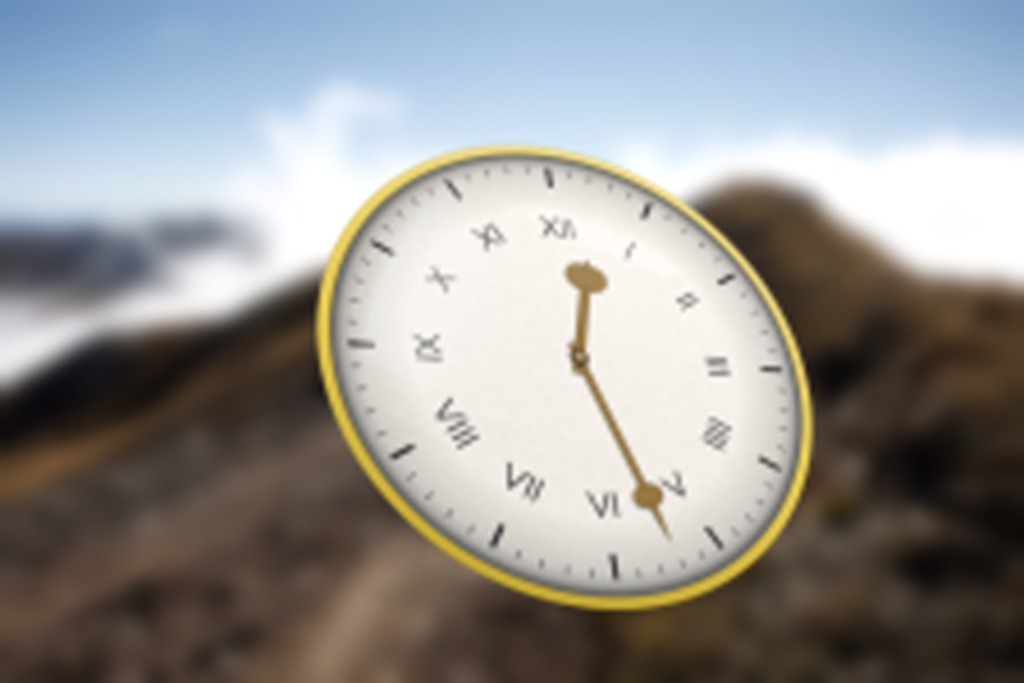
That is 12h27
